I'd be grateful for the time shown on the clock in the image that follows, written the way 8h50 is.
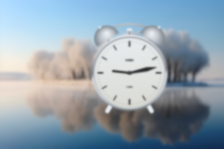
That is 9h13
